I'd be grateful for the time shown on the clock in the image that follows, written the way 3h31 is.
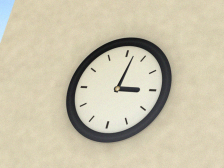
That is 3h02
